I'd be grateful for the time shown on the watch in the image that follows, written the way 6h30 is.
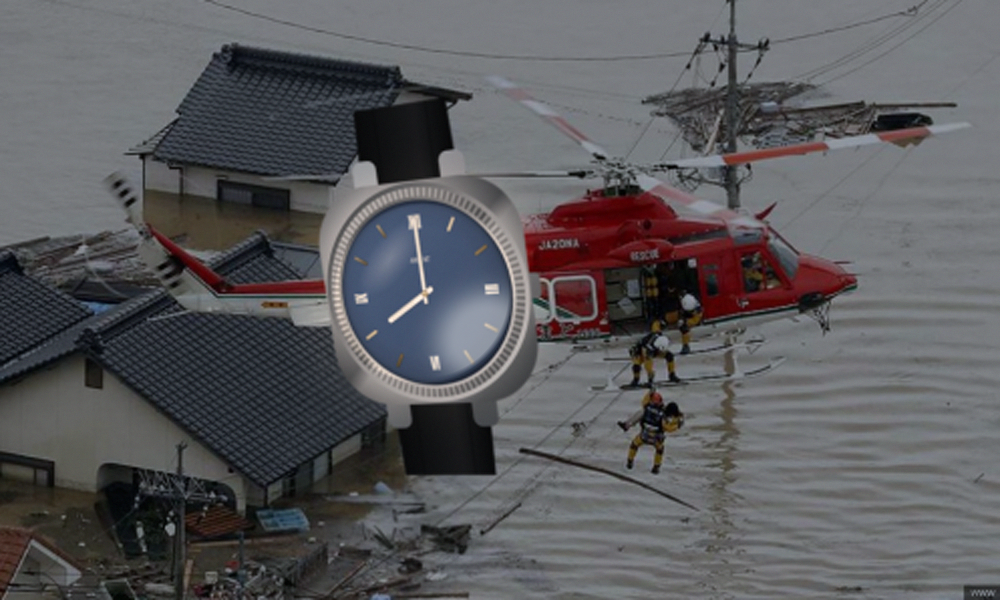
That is 8h00
